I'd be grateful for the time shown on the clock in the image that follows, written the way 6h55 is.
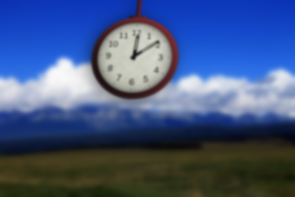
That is 12h09
